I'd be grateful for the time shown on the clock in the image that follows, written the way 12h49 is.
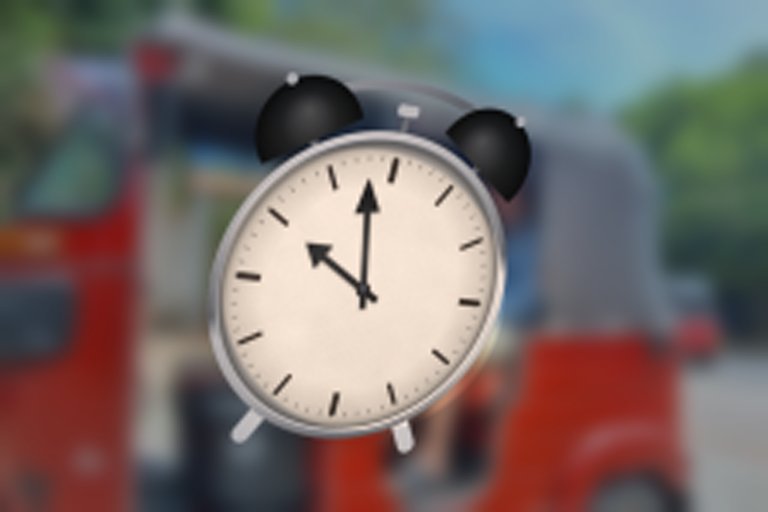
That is 9h58
